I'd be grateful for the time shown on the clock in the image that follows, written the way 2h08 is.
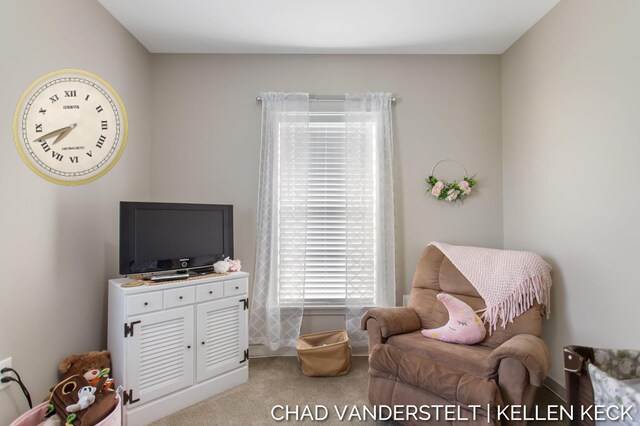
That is 7h42
